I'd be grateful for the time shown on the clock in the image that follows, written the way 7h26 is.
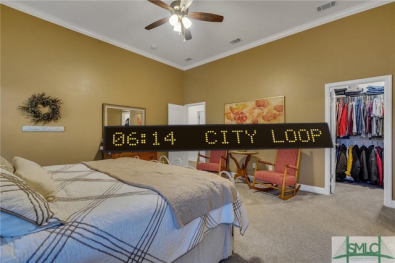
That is 6h14
